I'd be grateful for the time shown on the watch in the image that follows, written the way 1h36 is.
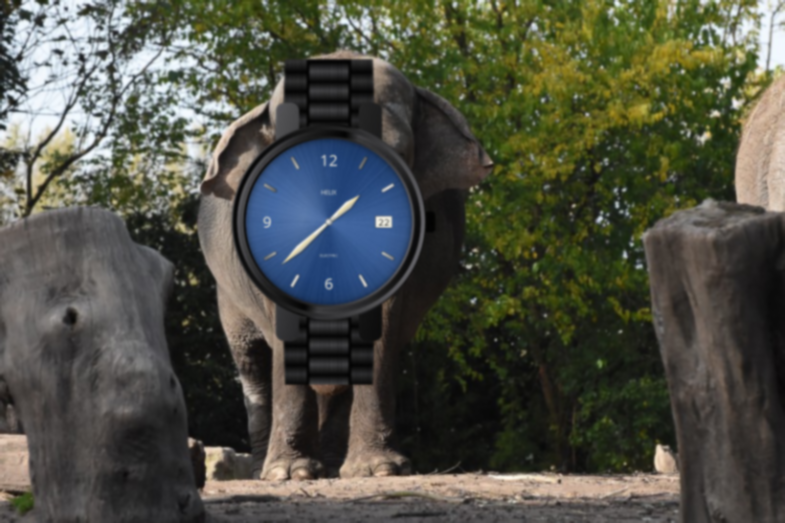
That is 1h38
